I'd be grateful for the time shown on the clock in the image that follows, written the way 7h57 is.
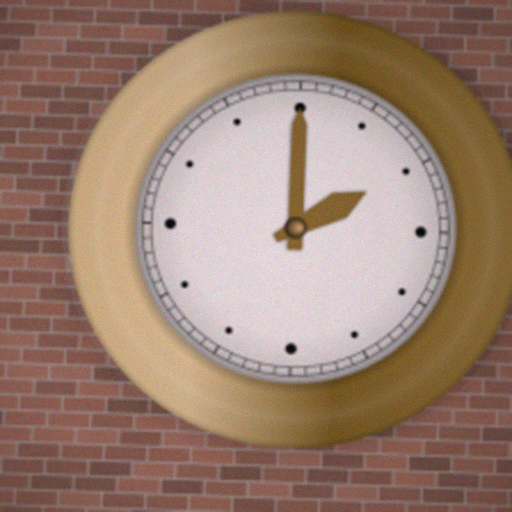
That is 2h00
